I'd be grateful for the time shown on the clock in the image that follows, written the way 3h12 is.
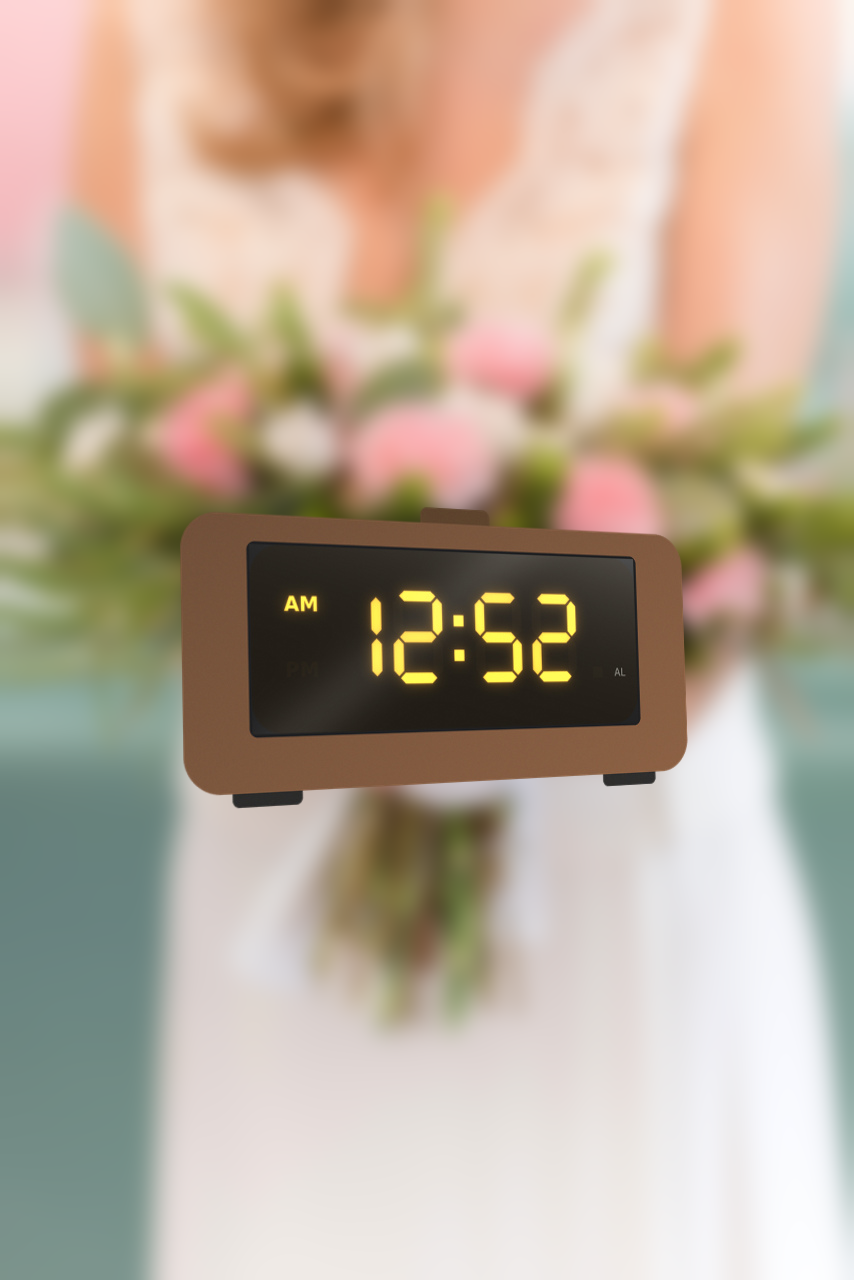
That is 12h52
